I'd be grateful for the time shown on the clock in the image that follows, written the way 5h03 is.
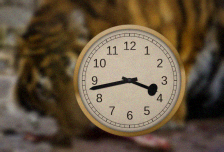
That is 3h43
